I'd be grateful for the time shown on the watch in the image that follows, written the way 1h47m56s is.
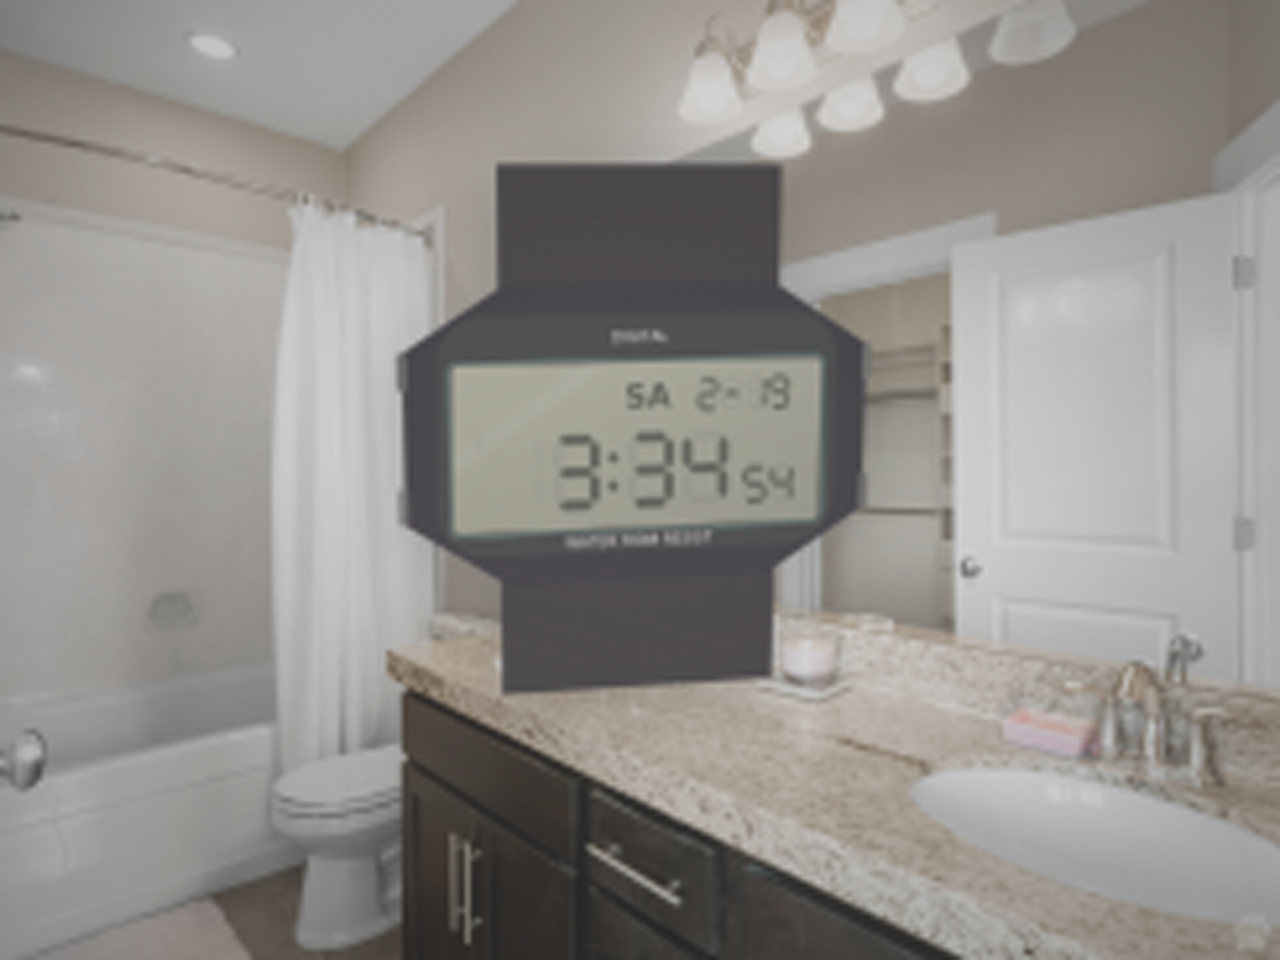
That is 3h34m54s
